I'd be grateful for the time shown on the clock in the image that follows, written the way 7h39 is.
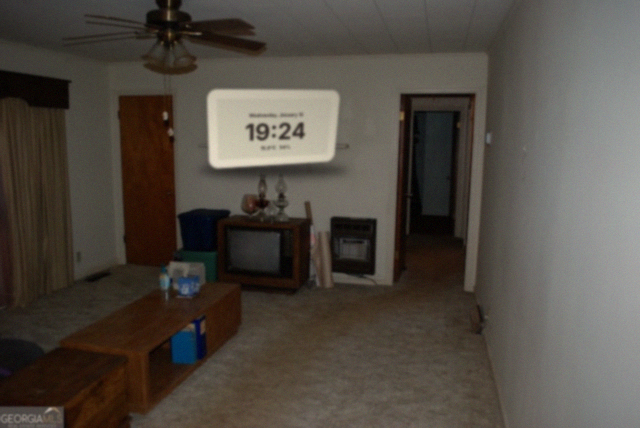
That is 19h24
